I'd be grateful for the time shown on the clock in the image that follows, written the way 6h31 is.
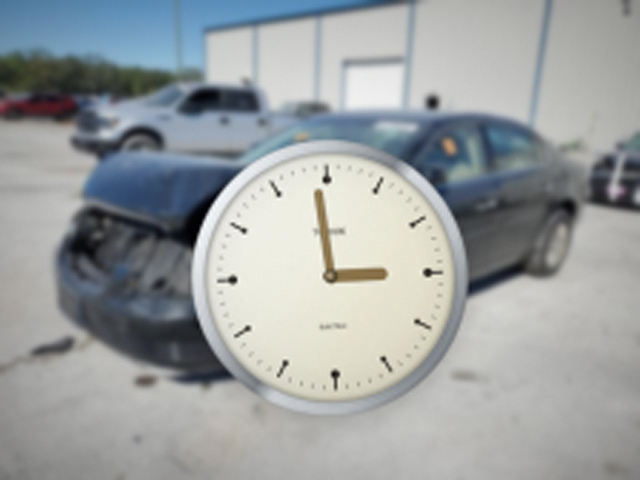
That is 2h59
